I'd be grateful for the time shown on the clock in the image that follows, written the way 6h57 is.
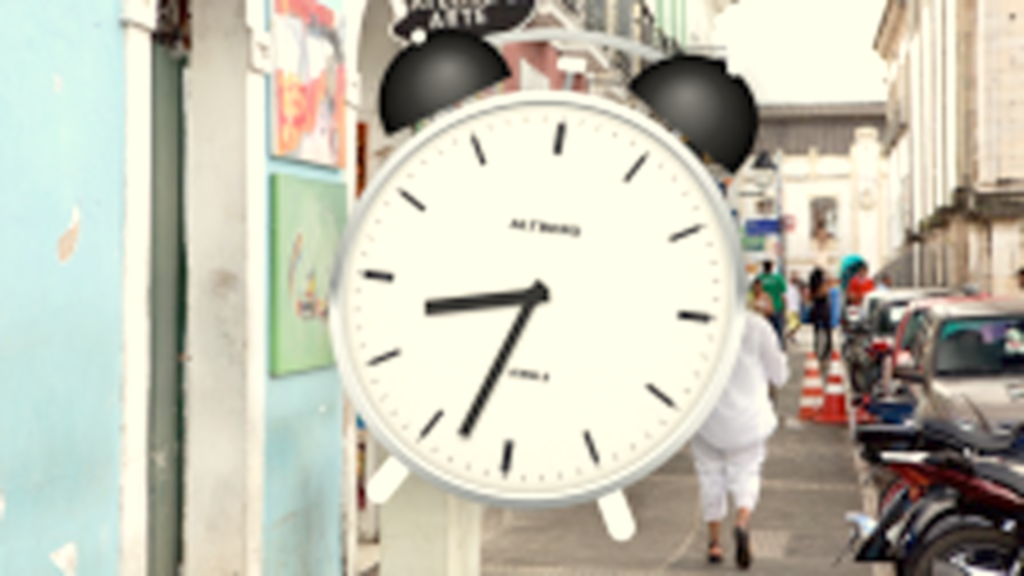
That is 8h33
